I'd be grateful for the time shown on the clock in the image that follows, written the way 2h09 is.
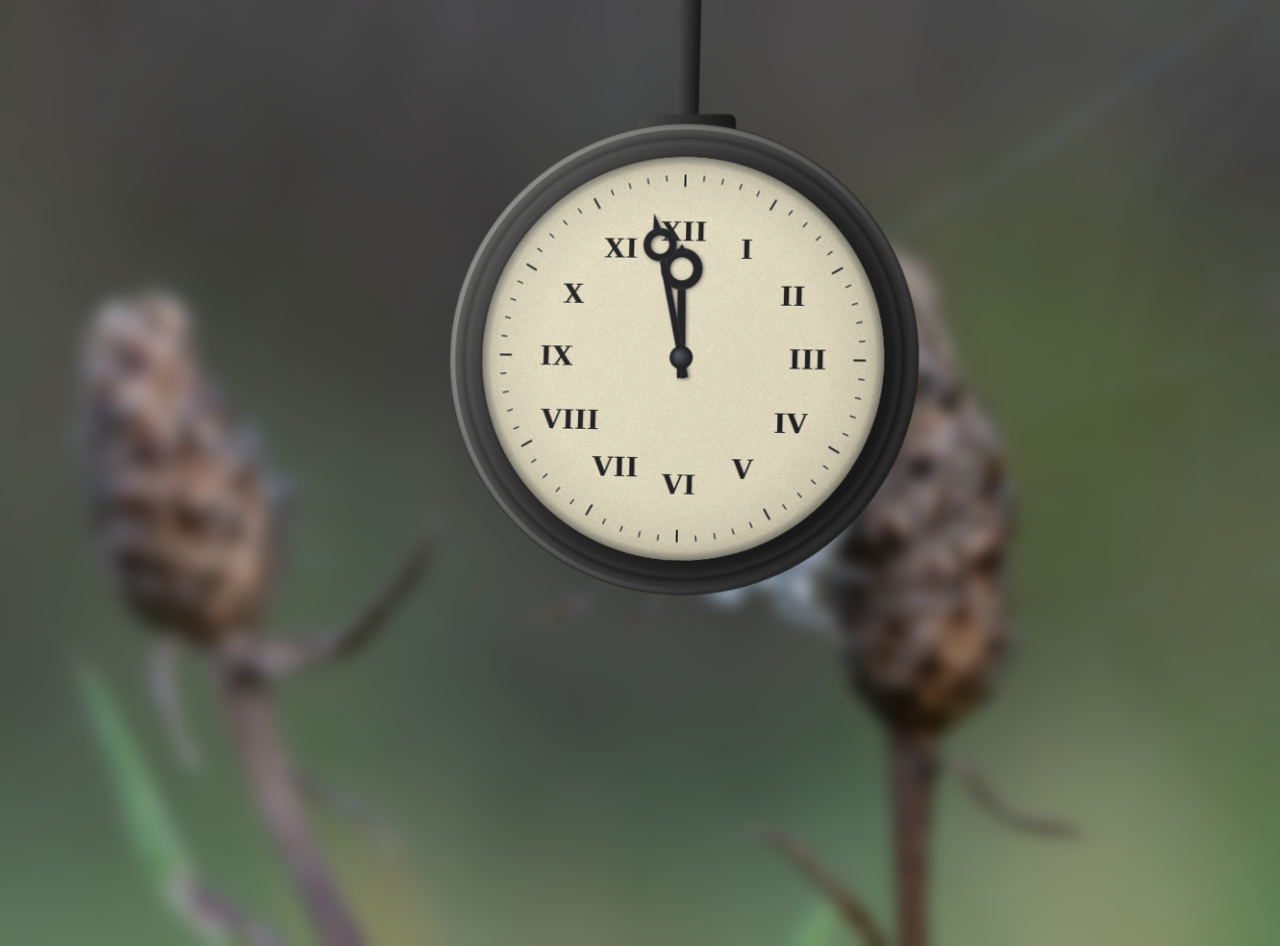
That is 11h58
